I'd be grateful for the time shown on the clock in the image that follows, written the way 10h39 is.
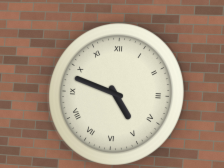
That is 4h48
